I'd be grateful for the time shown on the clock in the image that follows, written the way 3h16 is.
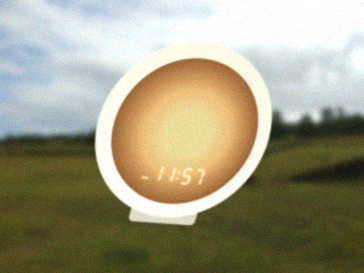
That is 11h57
